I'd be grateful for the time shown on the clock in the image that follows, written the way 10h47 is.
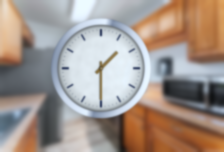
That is 1h30
